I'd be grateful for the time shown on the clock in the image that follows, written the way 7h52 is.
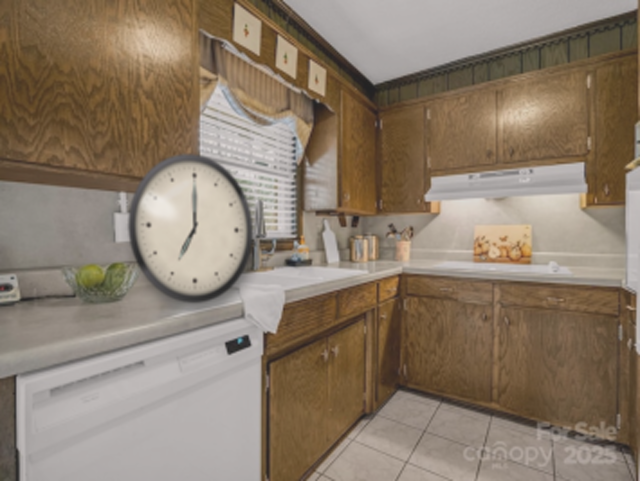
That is 7h00
